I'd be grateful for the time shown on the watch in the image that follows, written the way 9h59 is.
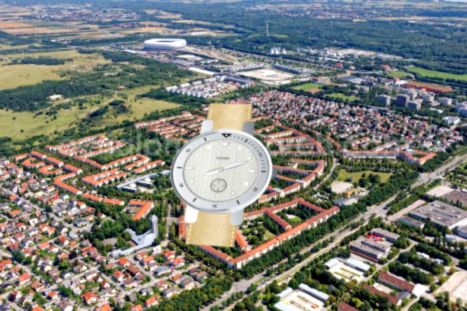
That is 8h11
